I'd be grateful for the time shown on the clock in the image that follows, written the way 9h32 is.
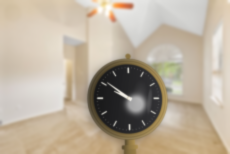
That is 9h51
